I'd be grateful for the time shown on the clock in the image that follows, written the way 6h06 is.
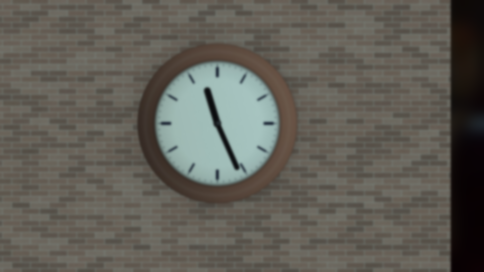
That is 11h26
